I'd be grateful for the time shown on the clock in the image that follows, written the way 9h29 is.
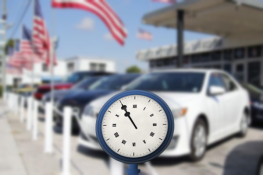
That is 10h55
